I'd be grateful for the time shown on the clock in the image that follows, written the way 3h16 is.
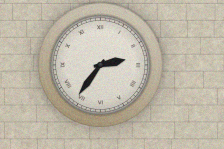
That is 2h36
